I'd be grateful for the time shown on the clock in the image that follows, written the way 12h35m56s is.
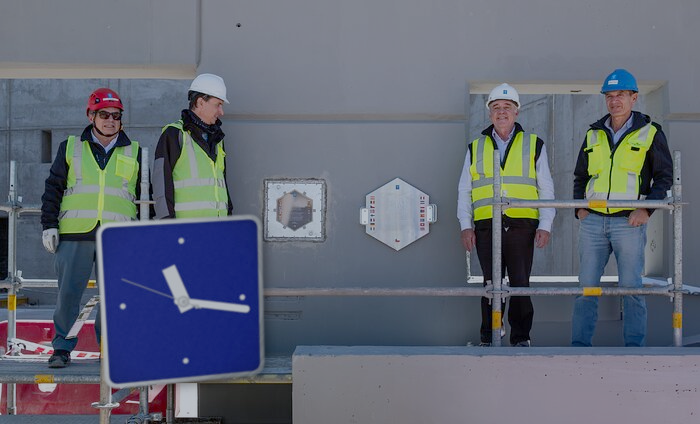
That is 11h16m49s
